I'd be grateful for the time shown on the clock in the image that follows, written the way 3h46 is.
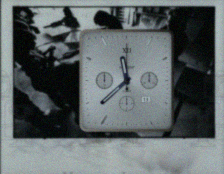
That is 11h38
